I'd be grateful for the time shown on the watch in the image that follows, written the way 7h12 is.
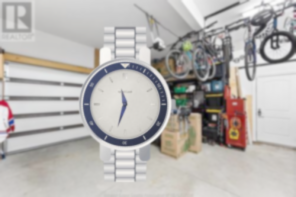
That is 11h33
